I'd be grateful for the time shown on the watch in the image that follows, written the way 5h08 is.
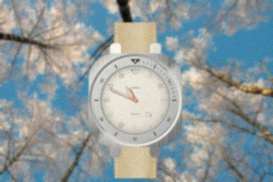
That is 10h49
